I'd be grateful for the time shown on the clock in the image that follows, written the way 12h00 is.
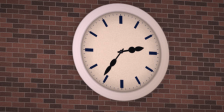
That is 2h36
